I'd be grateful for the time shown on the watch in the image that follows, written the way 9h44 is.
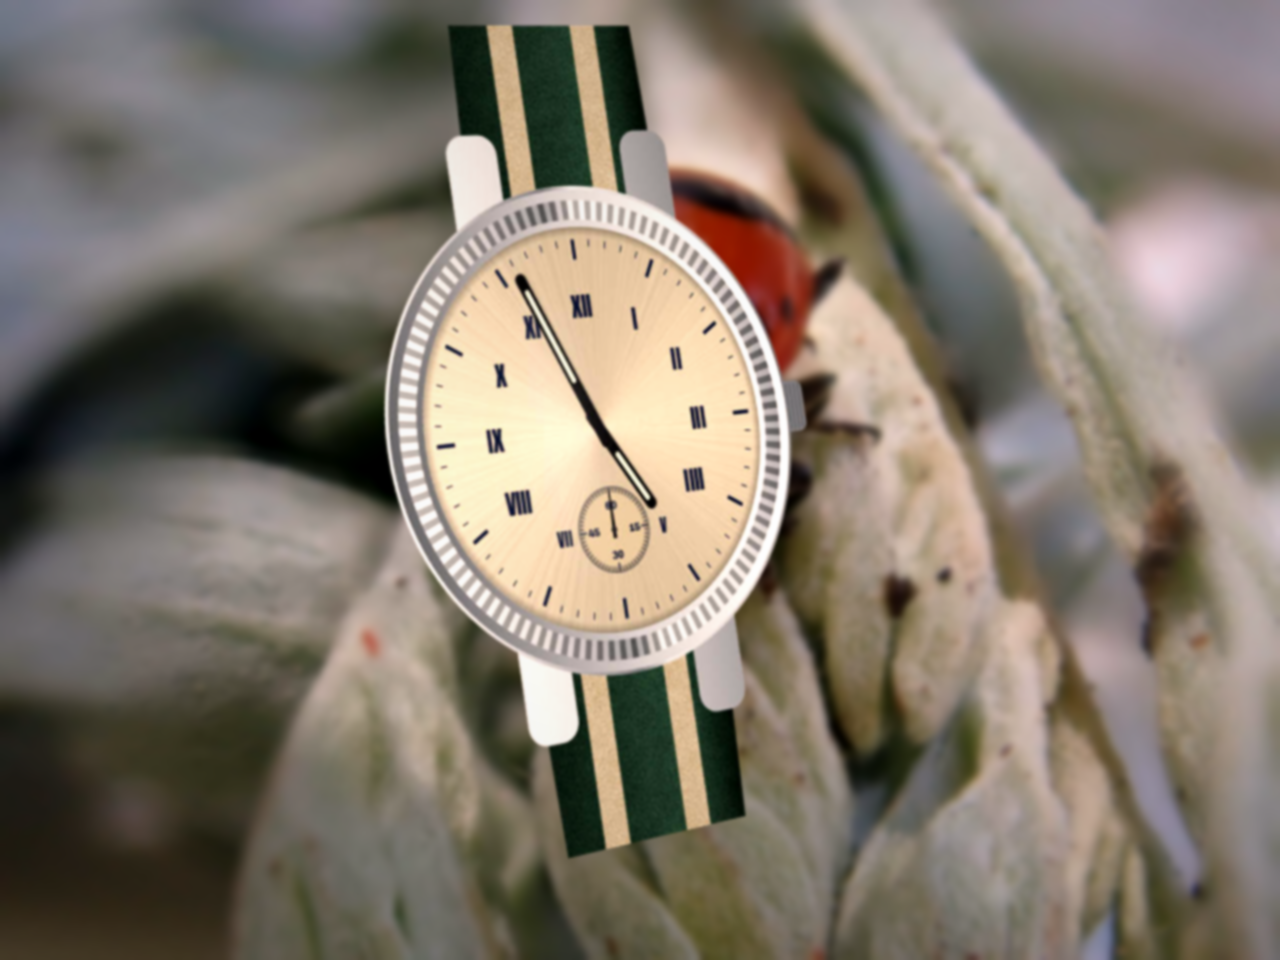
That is 4h56
